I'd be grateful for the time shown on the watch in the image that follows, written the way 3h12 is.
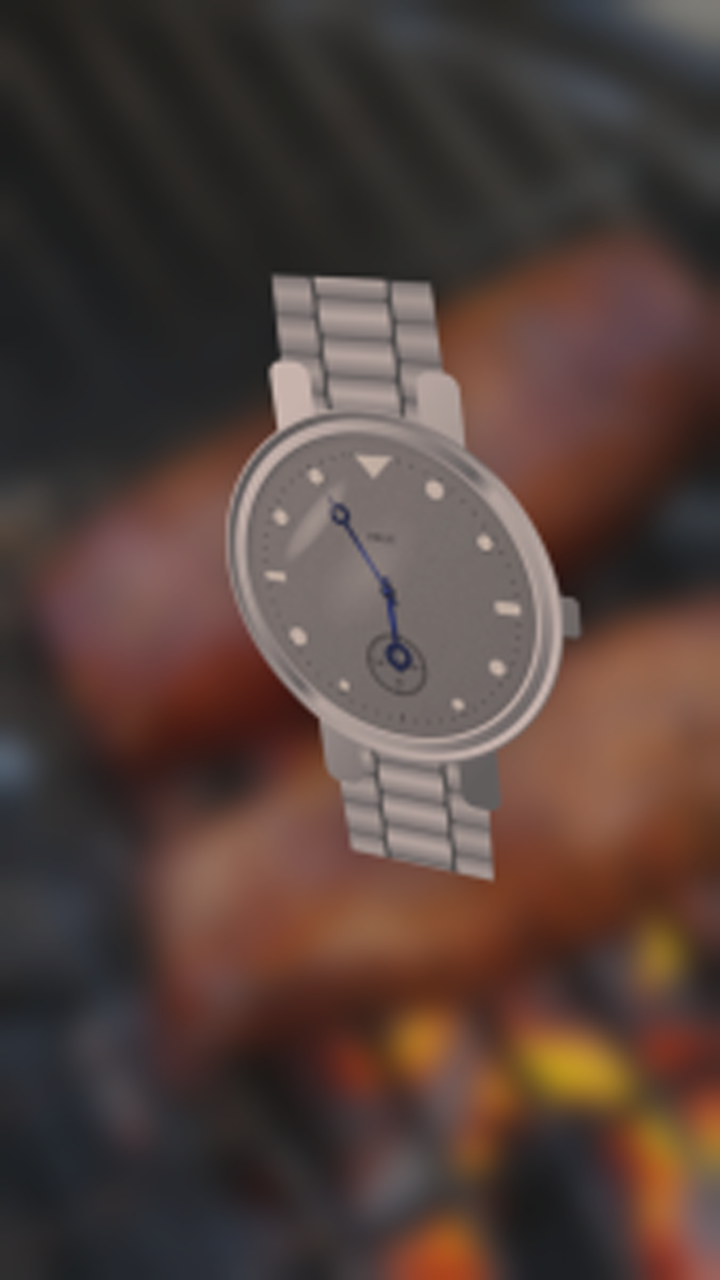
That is 5h55
